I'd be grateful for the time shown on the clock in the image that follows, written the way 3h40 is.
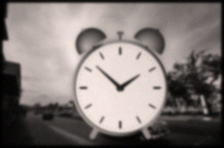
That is 1h52
